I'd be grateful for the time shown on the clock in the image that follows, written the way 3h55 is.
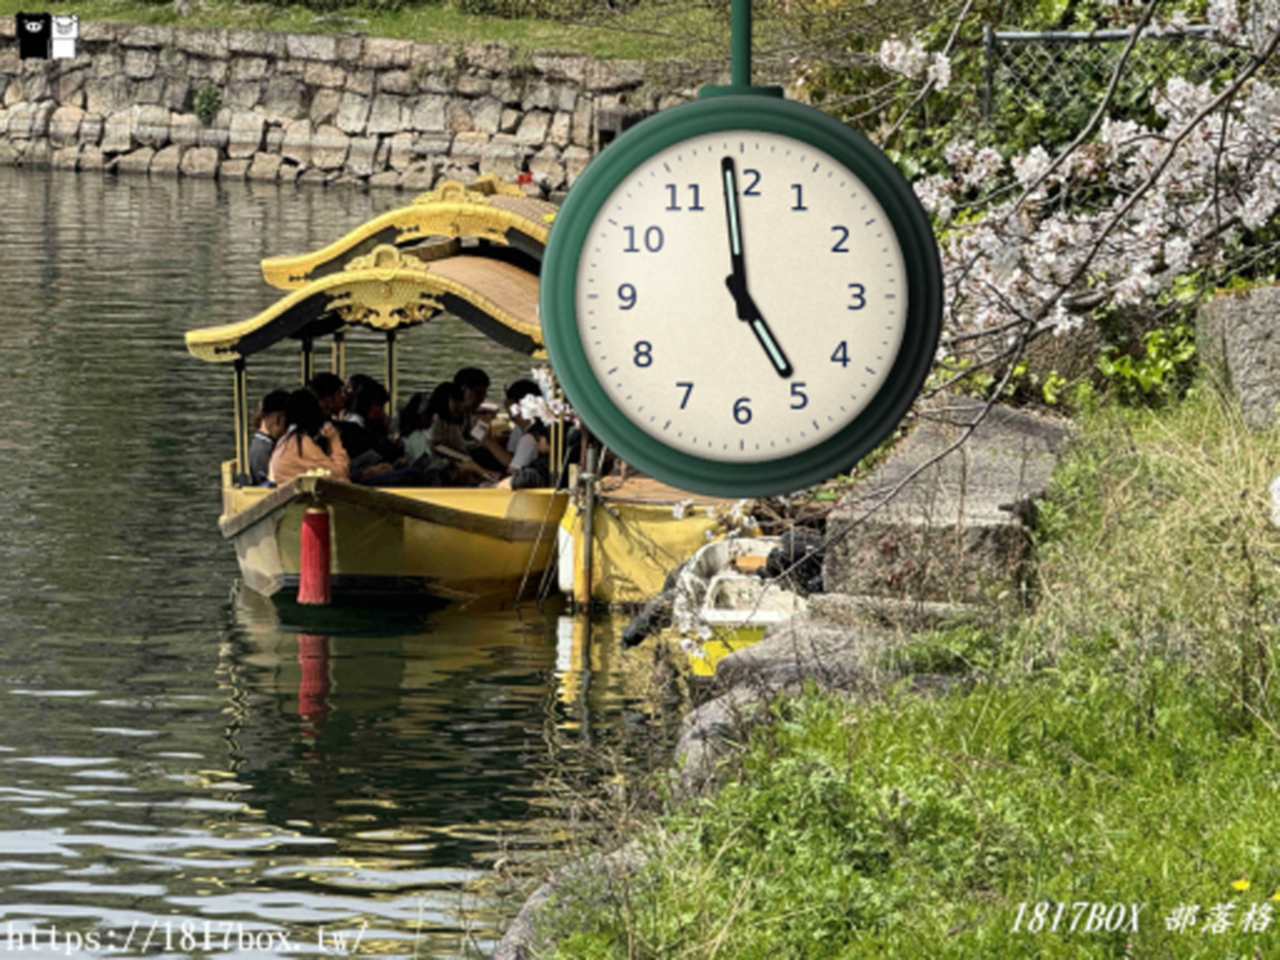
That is 4h59
